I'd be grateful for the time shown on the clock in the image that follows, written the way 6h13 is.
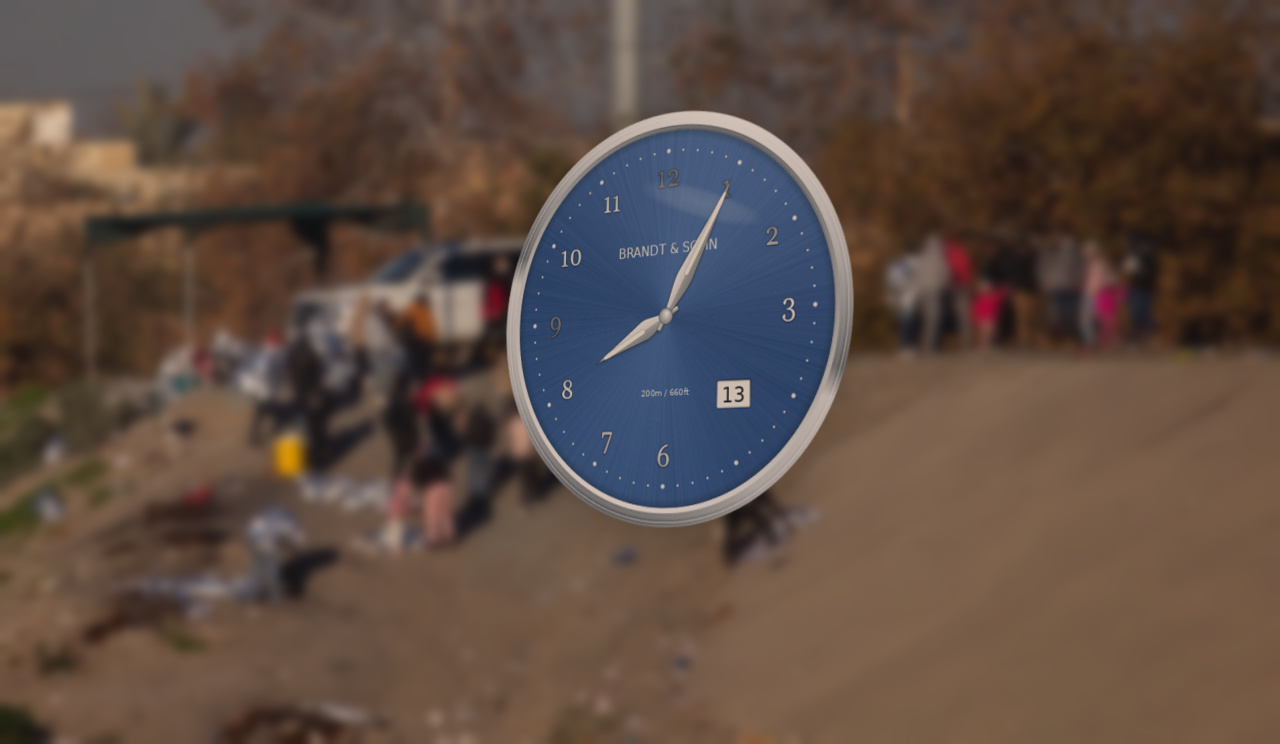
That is 8h05
